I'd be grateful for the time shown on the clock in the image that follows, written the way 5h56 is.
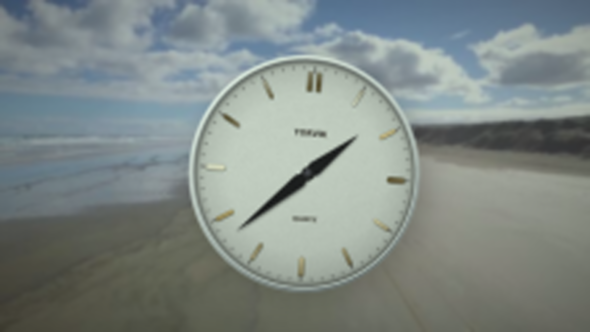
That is 1h38
